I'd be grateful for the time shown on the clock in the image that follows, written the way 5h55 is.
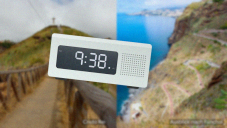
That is 9h38
